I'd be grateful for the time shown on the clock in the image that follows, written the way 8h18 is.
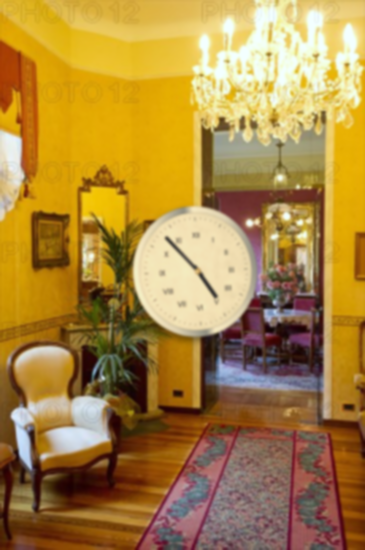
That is 4h53
